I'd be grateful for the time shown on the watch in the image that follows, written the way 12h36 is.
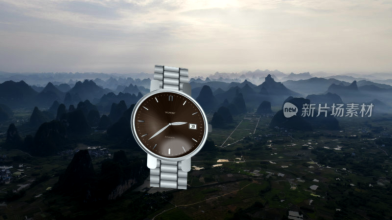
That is 2h38
